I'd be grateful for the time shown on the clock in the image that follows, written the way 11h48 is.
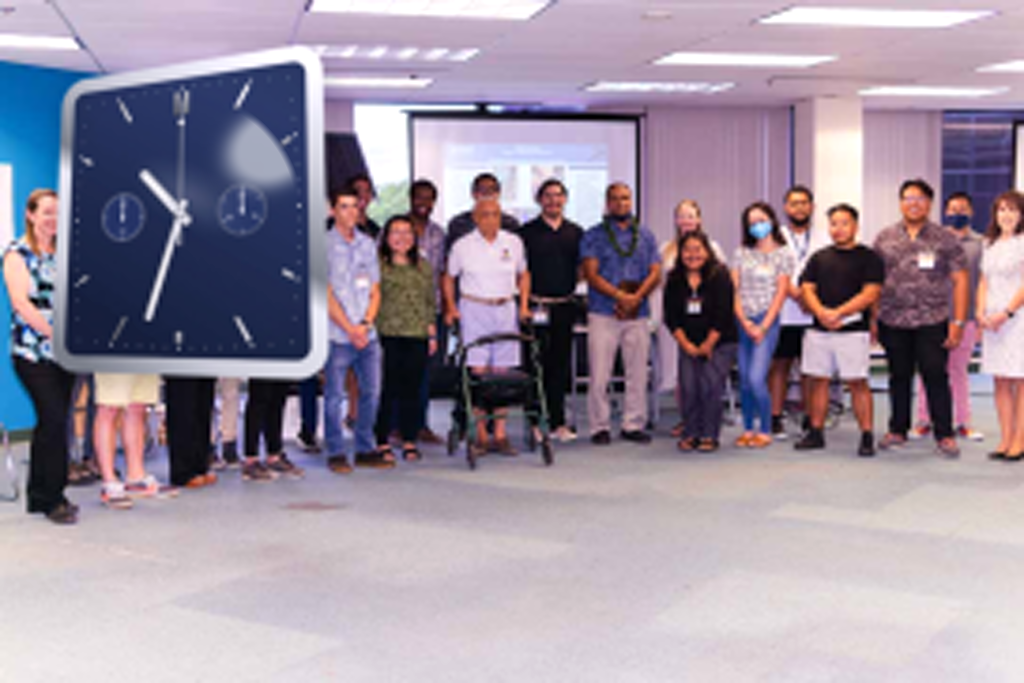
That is 10h33
